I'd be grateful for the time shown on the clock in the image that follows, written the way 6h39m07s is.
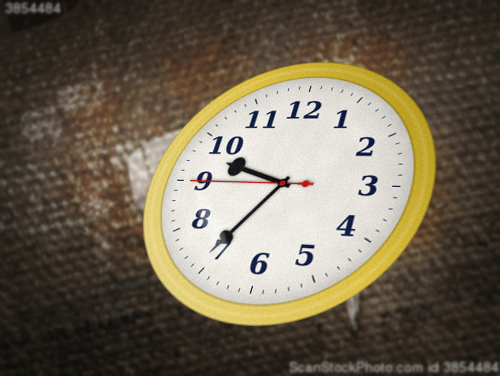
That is 9h35m45s
